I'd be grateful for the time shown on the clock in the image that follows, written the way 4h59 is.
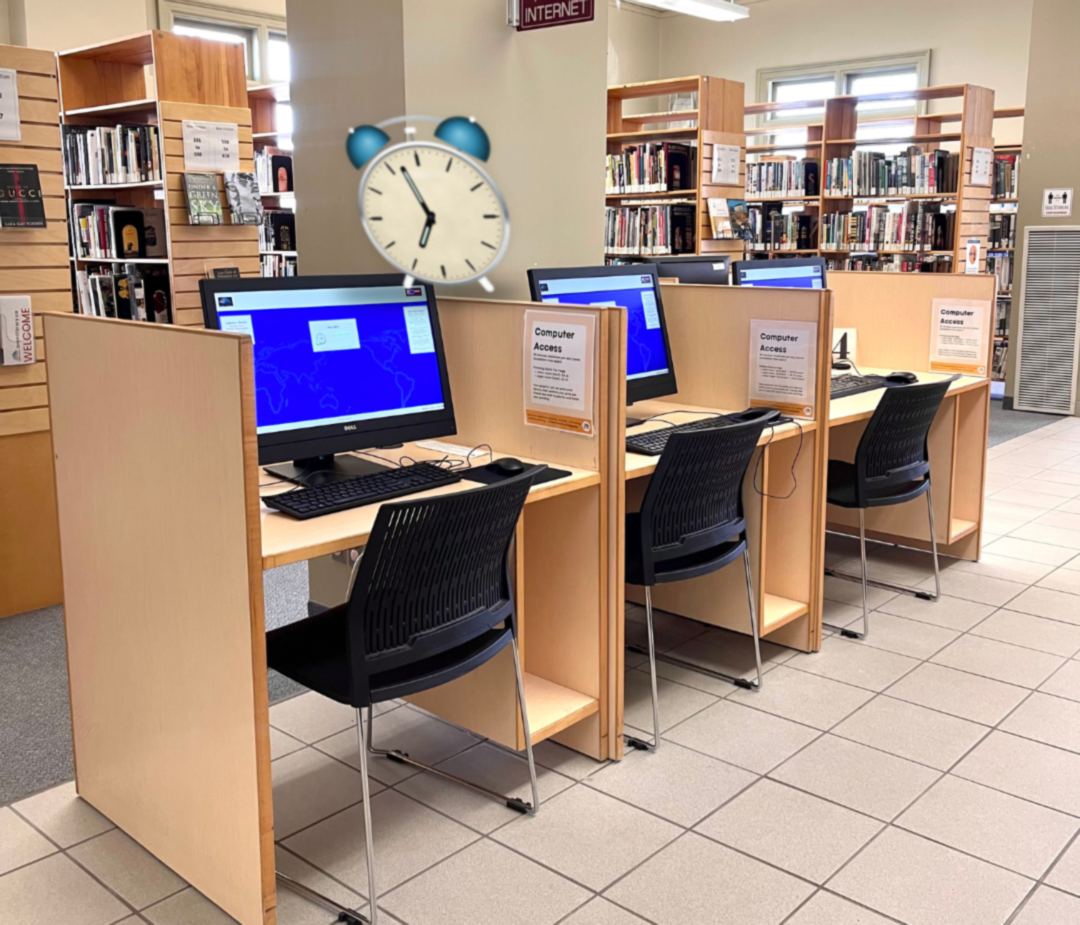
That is 6h57
